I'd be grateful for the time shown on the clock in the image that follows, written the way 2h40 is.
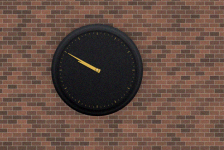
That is 9h50
